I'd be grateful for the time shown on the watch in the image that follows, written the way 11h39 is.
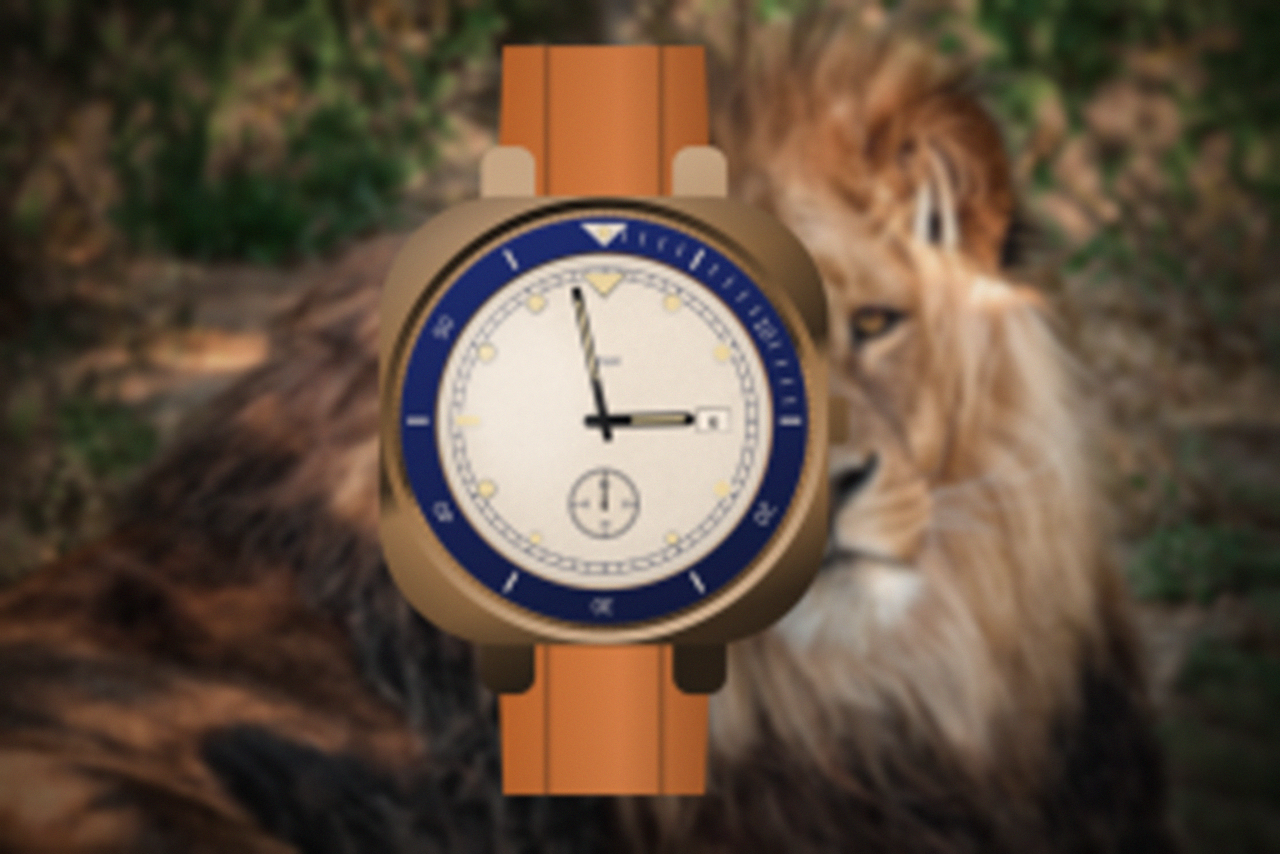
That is 2h58
